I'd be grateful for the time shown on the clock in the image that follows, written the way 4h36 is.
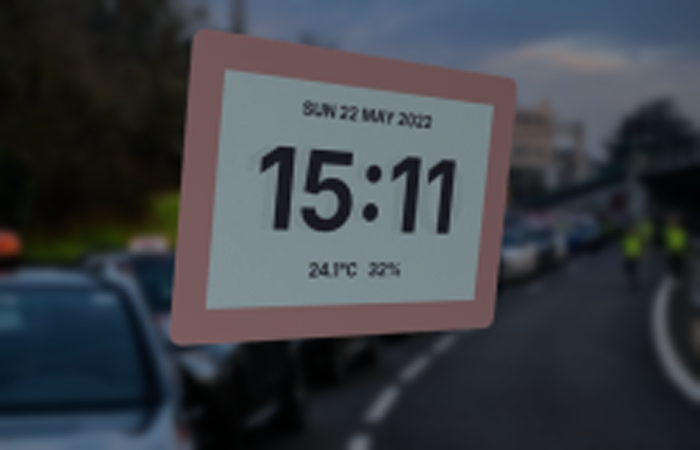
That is 15h11
